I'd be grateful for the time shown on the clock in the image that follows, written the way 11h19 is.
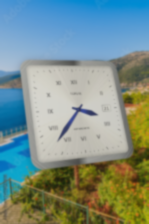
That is 3h37
